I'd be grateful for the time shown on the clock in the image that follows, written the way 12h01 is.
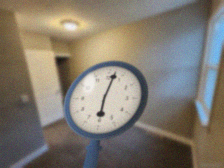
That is 6h02
